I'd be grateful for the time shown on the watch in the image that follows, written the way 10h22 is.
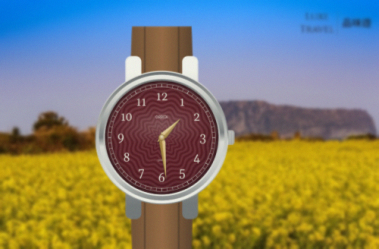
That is 1h29
